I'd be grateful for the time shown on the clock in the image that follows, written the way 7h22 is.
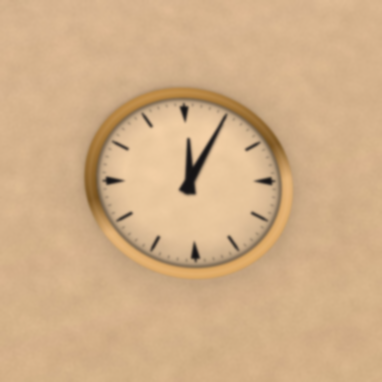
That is 12h05
